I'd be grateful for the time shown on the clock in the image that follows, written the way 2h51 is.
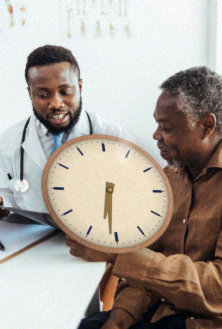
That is 6h31
